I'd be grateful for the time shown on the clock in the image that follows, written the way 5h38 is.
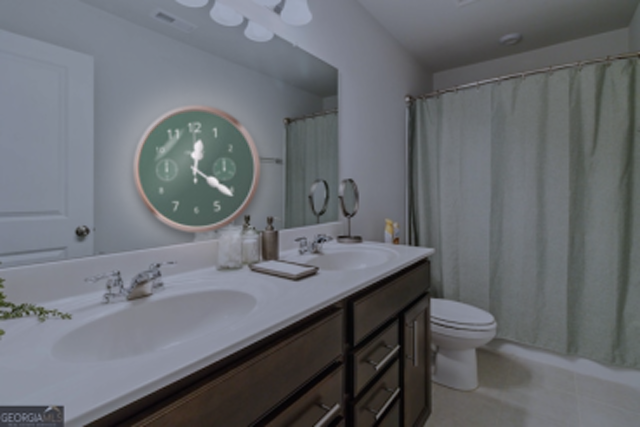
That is 12h21
